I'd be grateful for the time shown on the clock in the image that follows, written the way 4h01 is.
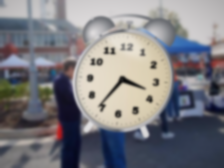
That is 3h36
